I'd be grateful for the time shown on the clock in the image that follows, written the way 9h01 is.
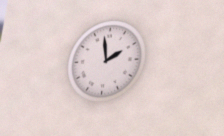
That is 1h58
